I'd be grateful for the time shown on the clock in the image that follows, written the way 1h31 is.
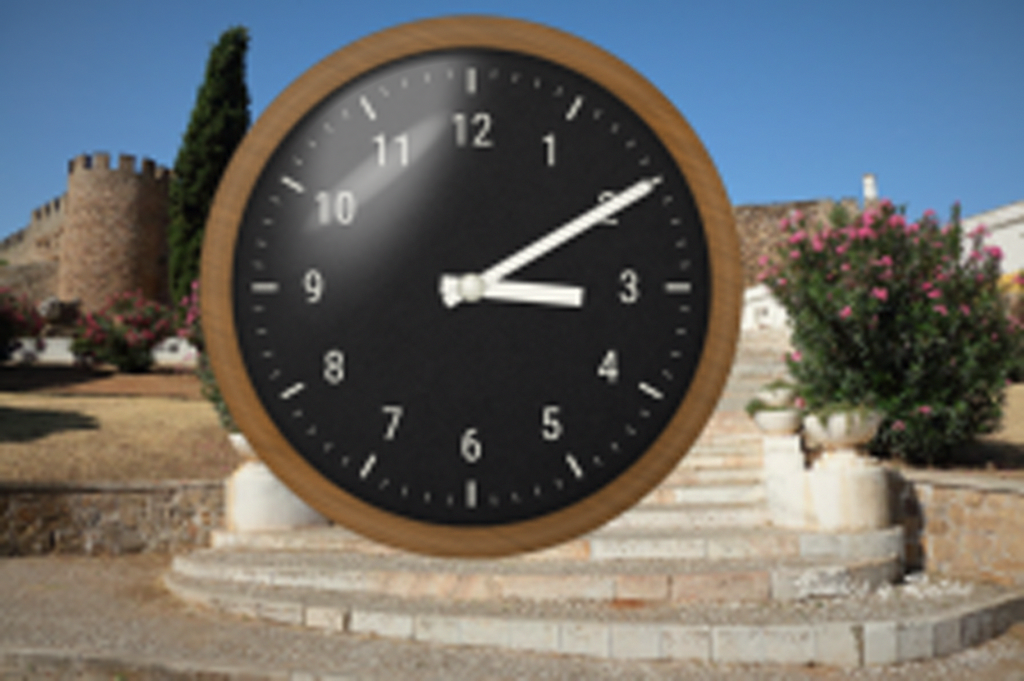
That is 3h10
